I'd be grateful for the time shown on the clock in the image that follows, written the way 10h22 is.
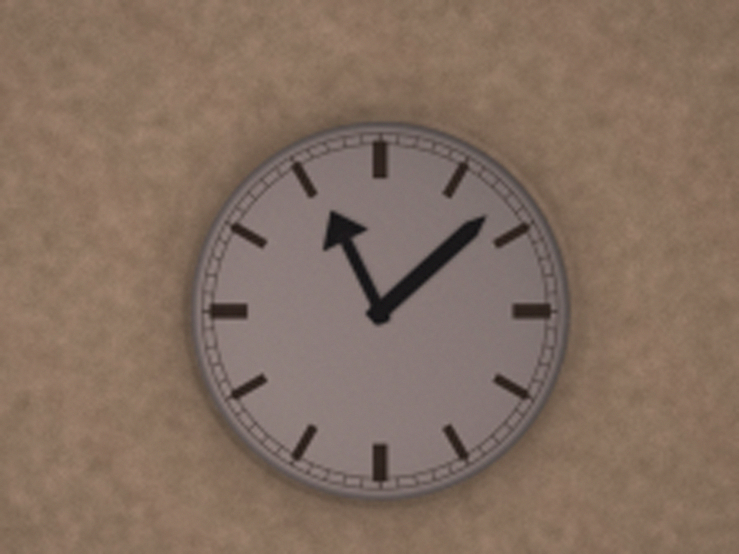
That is 11h08
